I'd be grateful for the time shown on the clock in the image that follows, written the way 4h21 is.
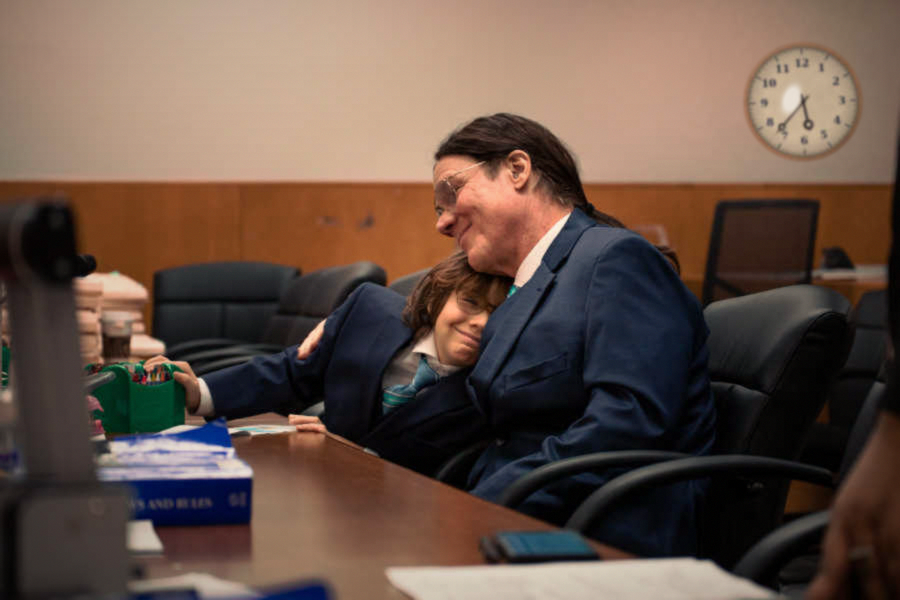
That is 5h37
